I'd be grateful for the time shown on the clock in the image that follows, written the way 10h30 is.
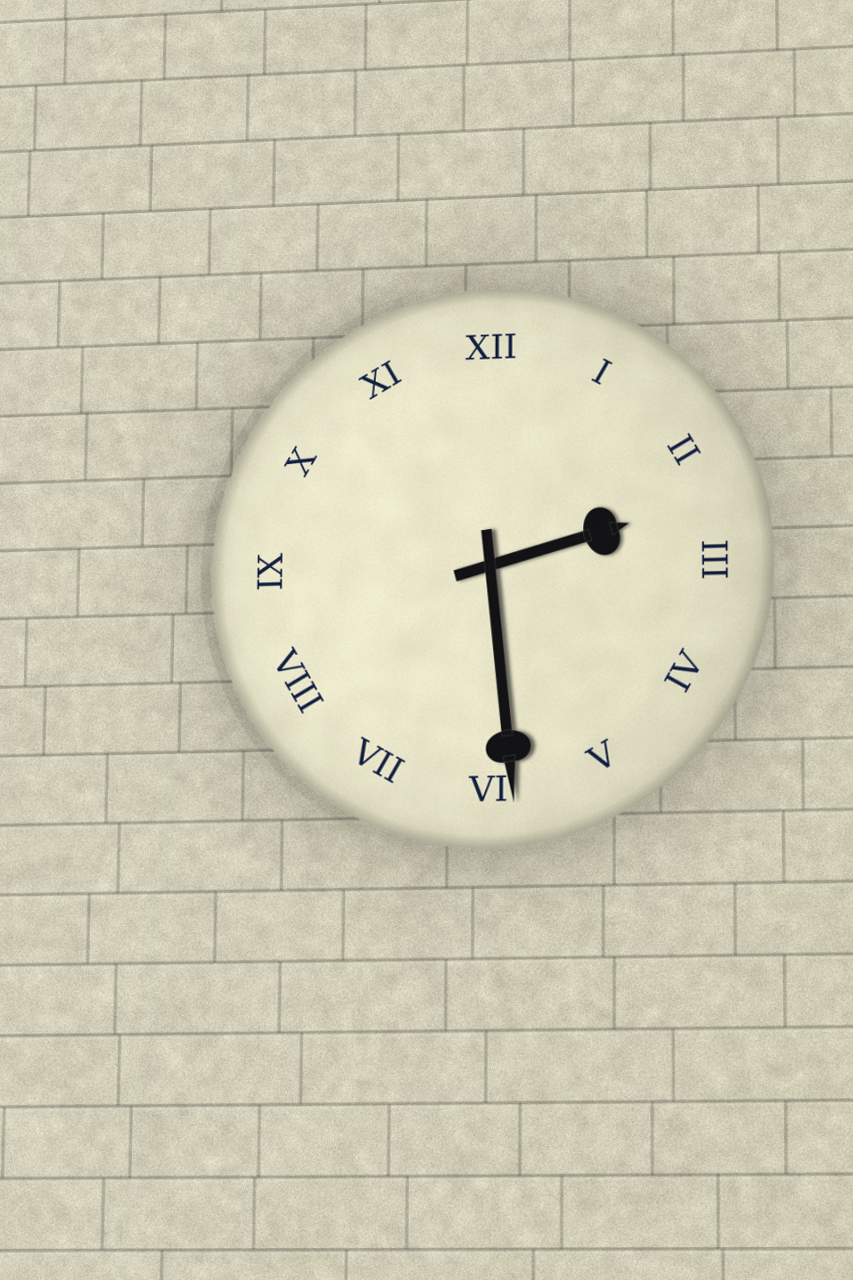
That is 2h29
